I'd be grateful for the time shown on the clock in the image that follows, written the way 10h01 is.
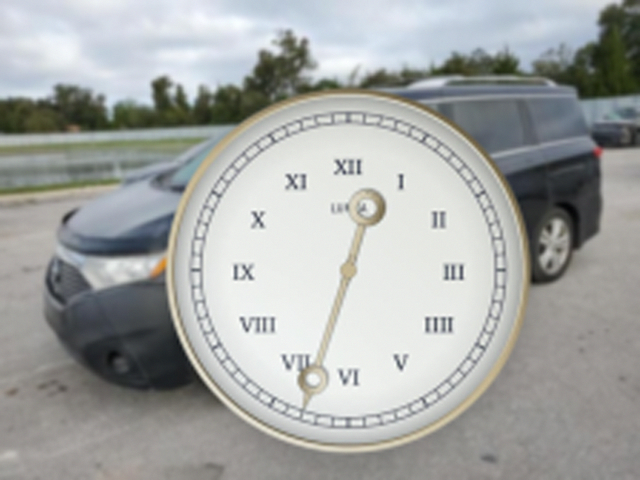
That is 12h33
